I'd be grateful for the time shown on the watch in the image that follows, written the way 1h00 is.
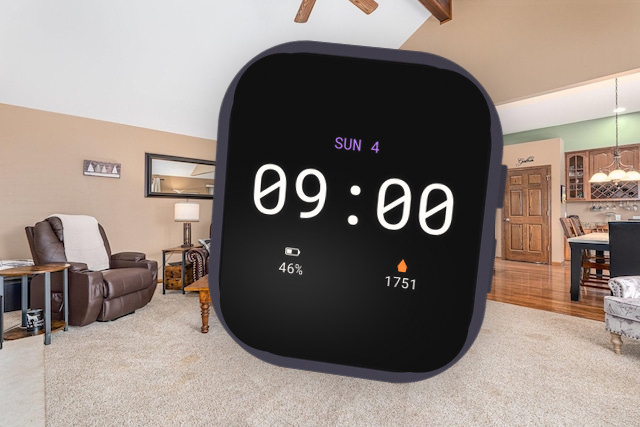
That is 9h00
